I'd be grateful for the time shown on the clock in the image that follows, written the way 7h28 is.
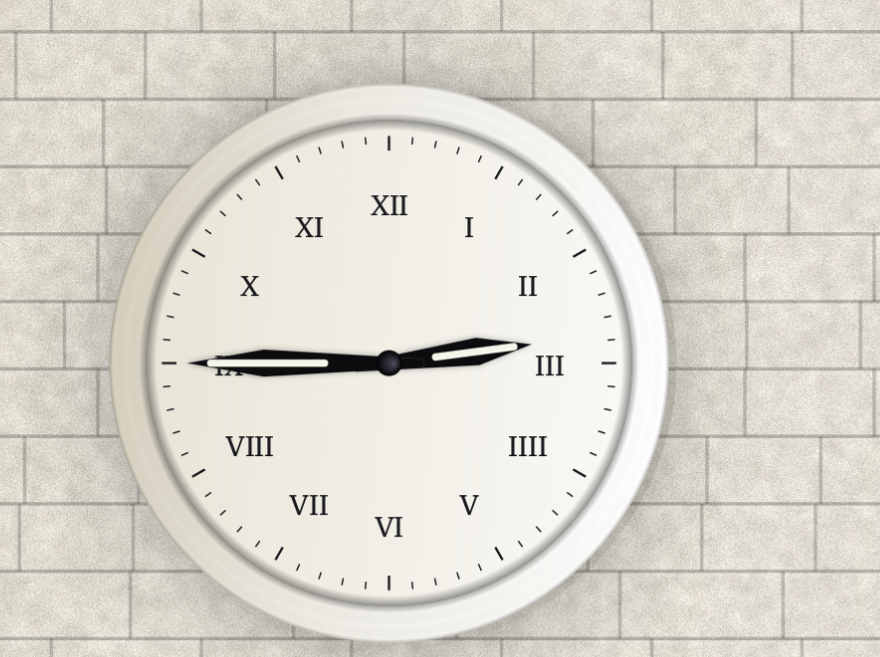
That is 2h45
